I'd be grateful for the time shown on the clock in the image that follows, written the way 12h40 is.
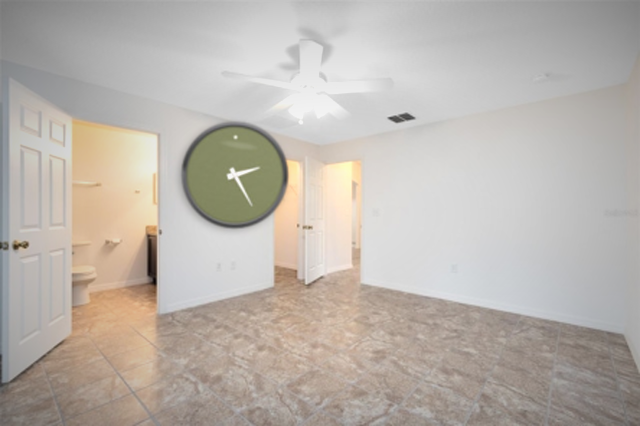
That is 2h25
